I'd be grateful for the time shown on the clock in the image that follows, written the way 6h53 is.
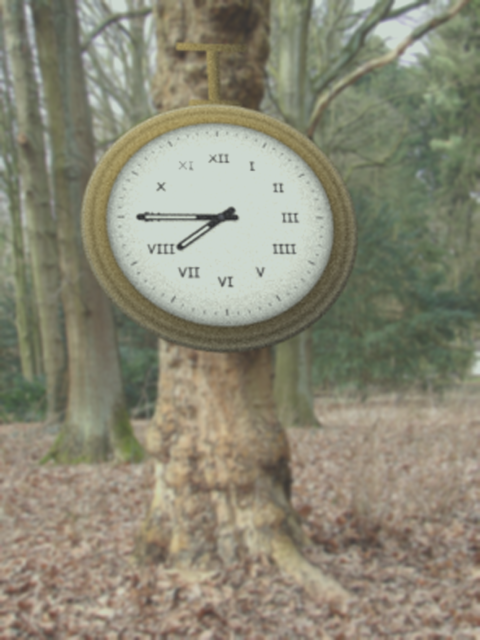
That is 7h45
